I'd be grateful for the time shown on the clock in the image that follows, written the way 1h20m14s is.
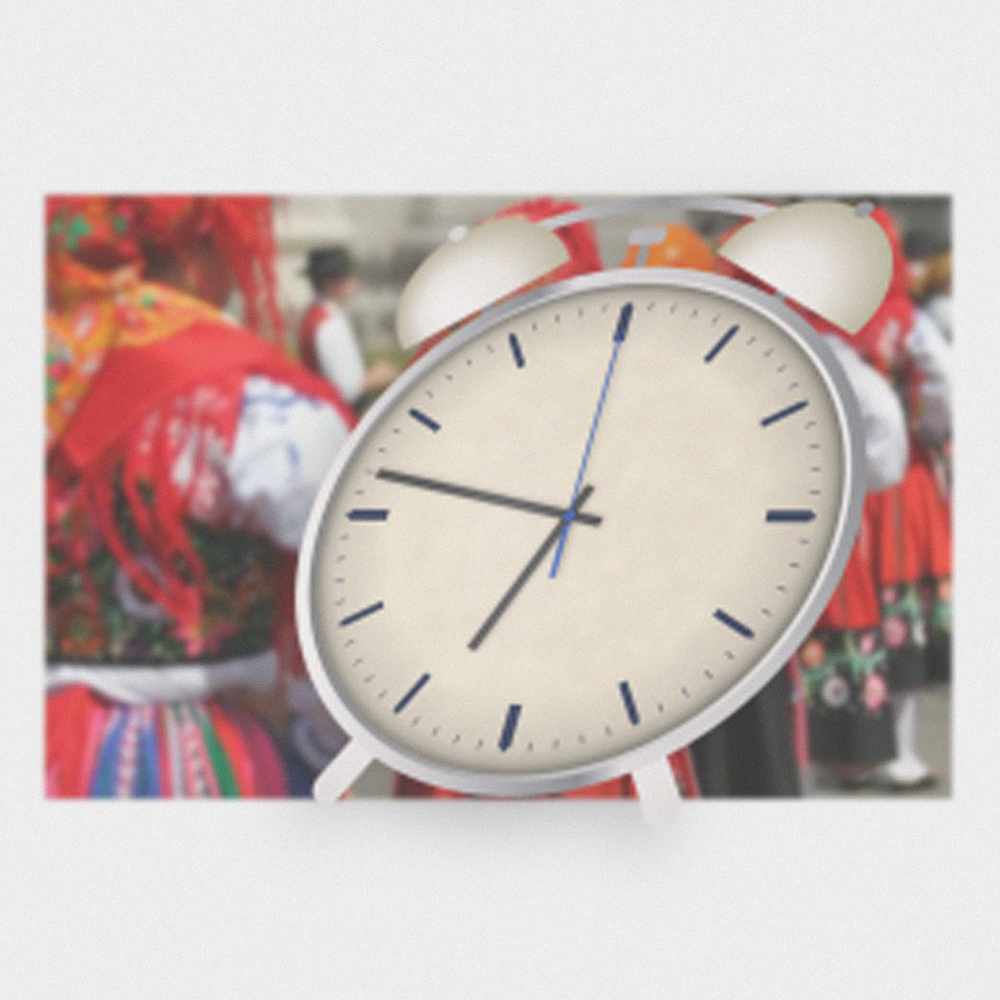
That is 6h47m00s
